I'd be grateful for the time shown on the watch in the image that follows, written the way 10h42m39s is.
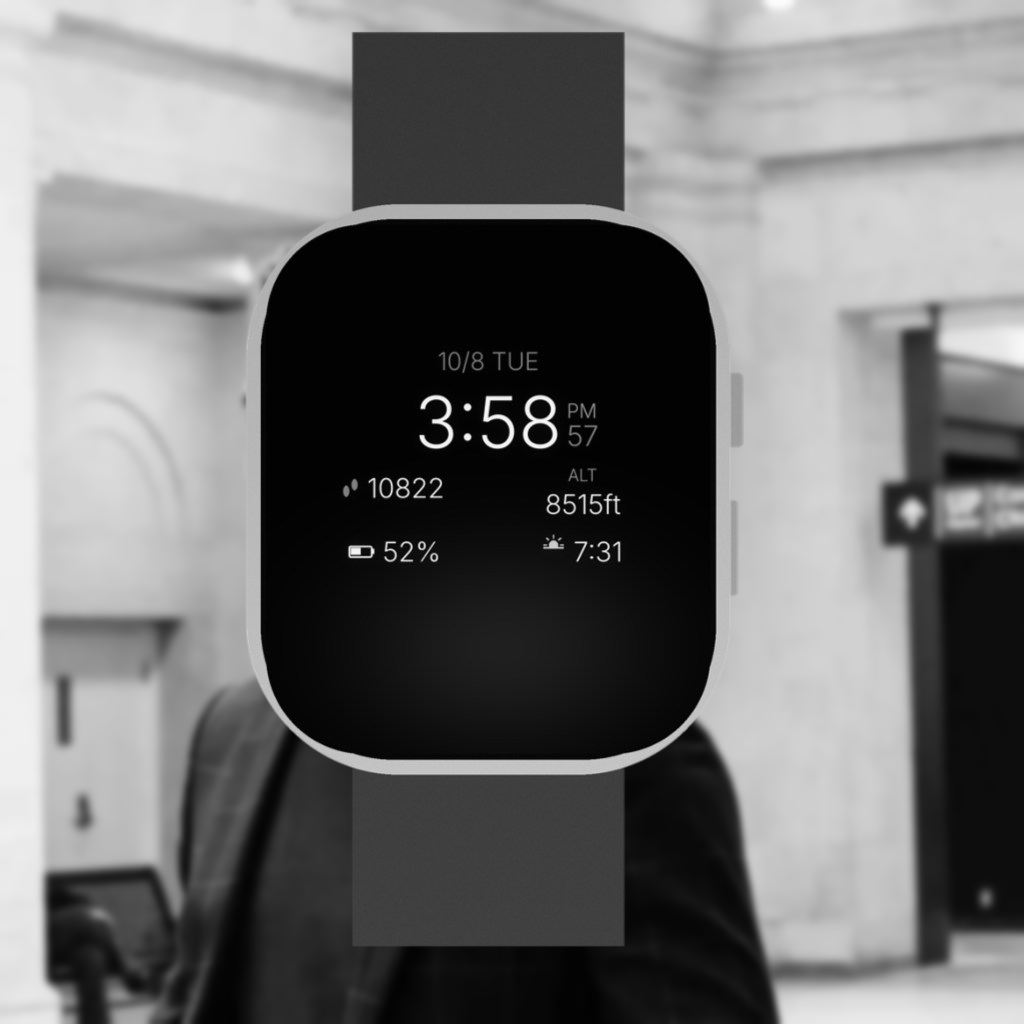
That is 3h58m57s
